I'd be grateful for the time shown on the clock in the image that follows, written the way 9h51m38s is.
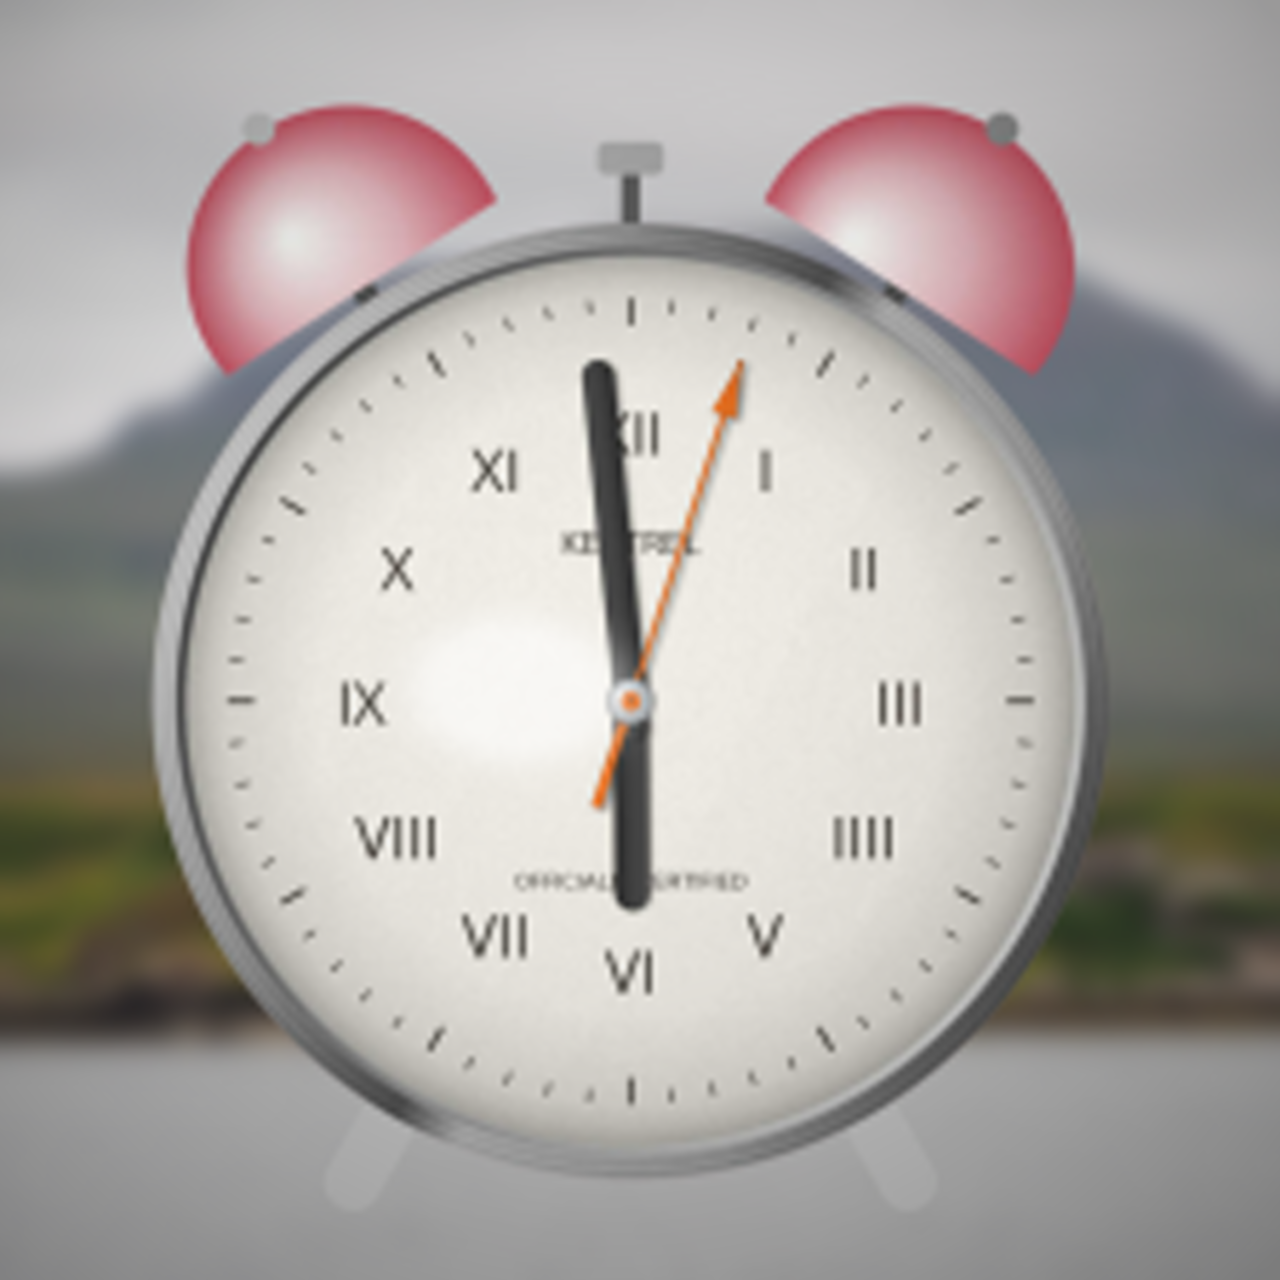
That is 5h59m03s
